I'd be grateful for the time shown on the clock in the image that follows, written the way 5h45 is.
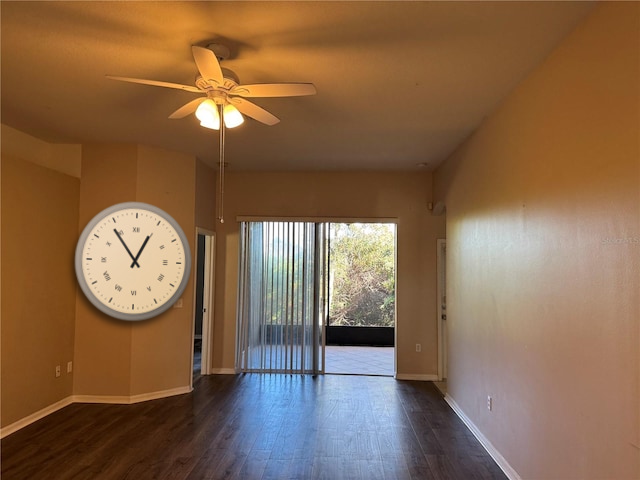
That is 12h54
